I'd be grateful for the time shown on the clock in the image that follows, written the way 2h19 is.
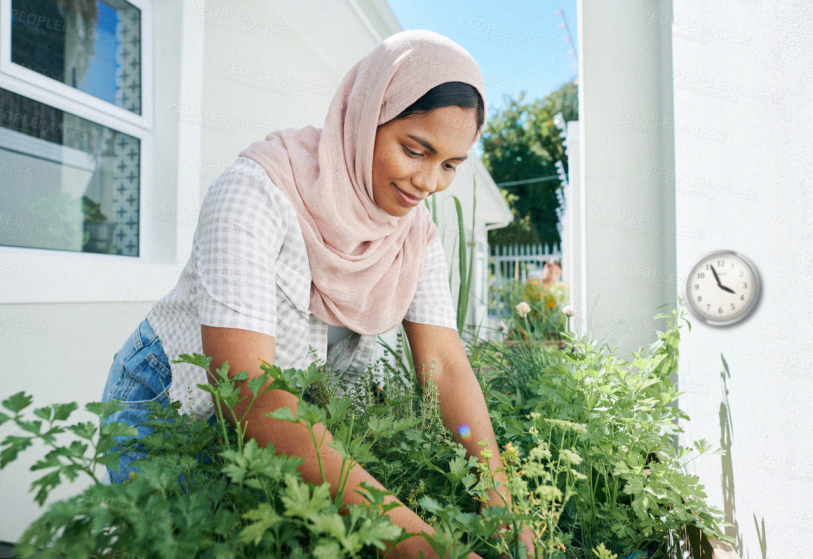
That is 3h56
